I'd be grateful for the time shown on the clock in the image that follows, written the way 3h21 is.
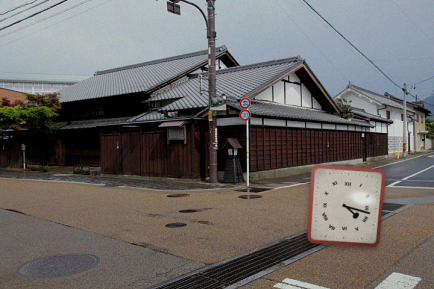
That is 4h17
